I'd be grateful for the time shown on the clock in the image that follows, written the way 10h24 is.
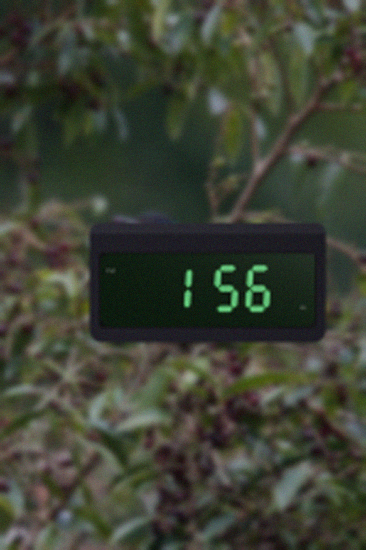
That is 1h56
